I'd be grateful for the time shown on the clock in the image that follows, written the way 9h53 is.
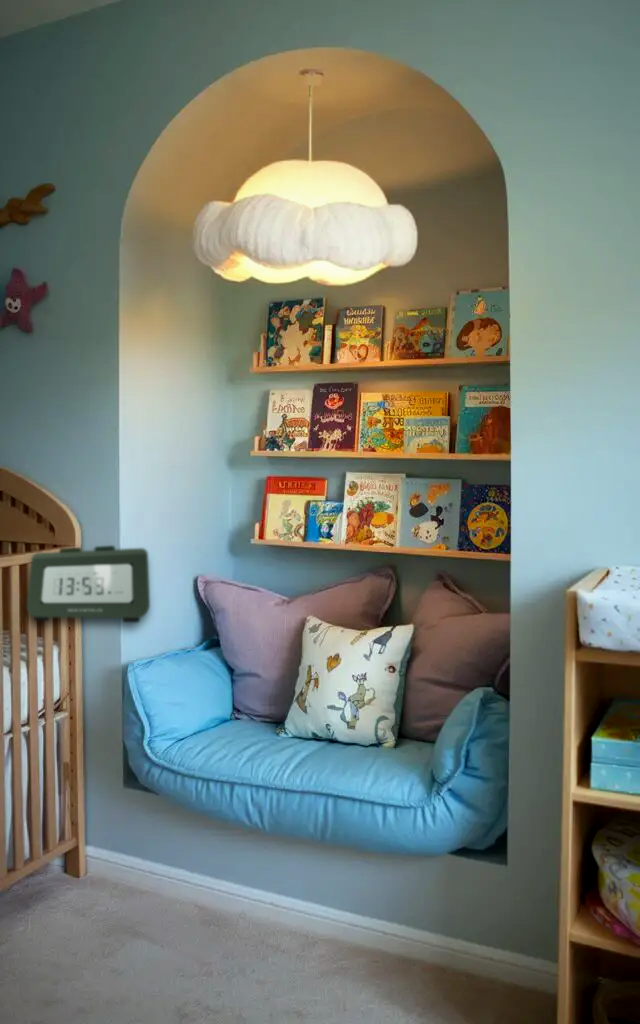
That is 13h53
